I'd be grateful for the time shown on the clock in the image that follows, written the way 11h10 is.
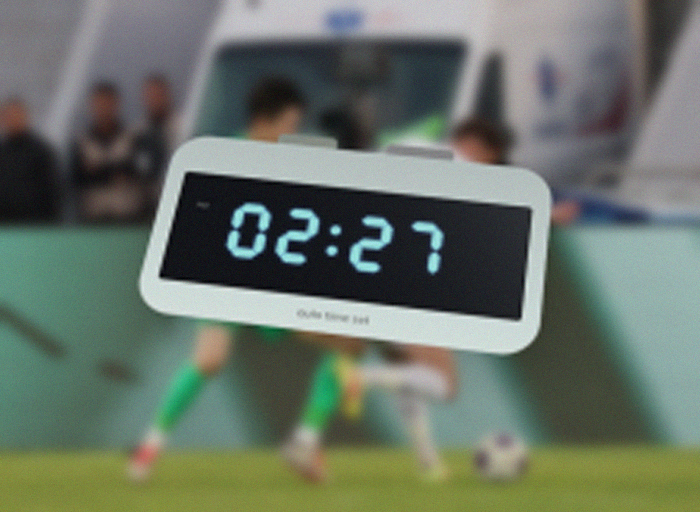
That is 2h27
